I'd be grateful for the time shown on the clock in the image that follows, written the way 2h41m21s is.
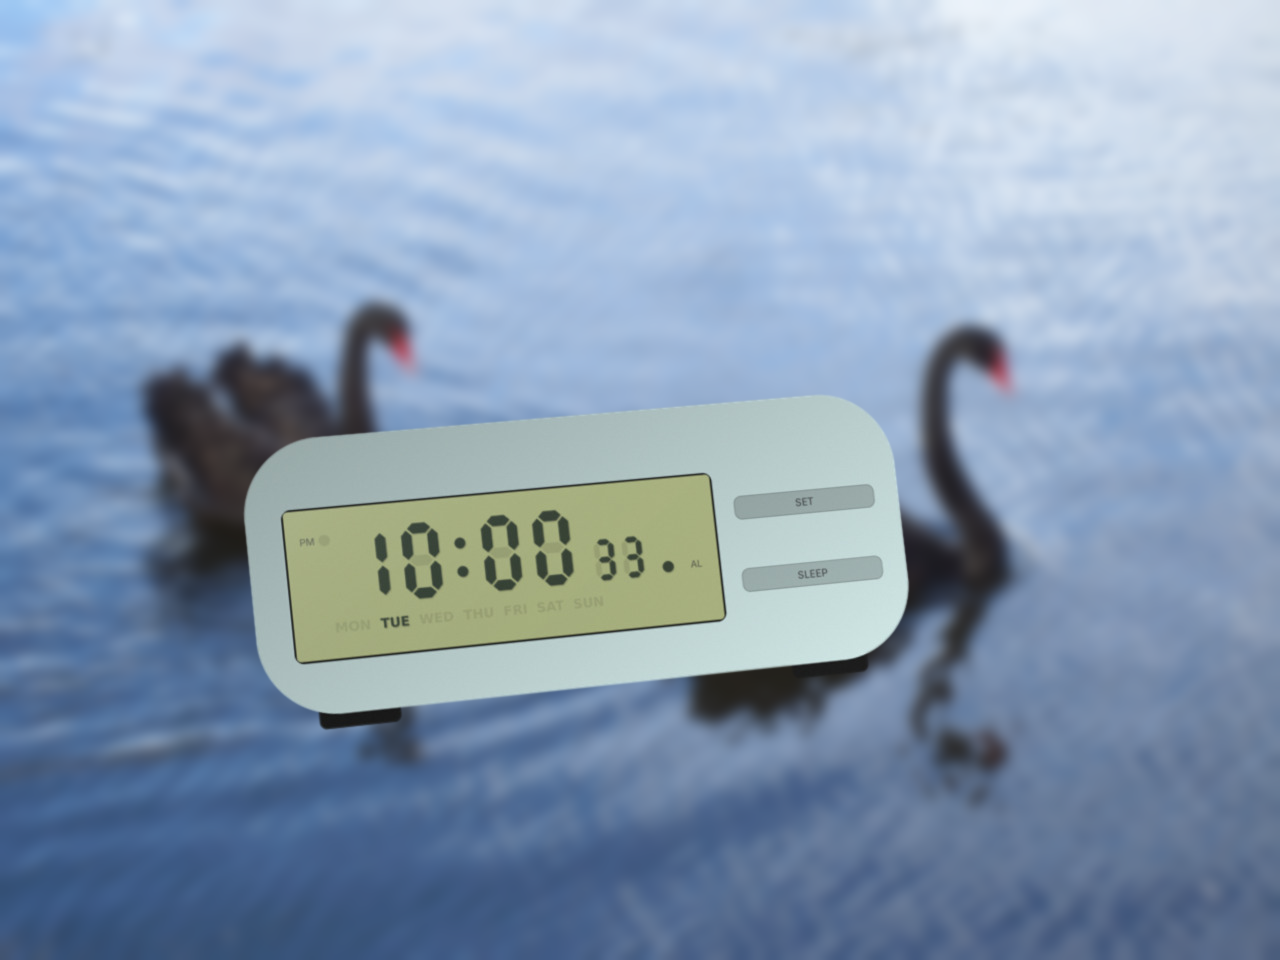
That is 10h00m33s
